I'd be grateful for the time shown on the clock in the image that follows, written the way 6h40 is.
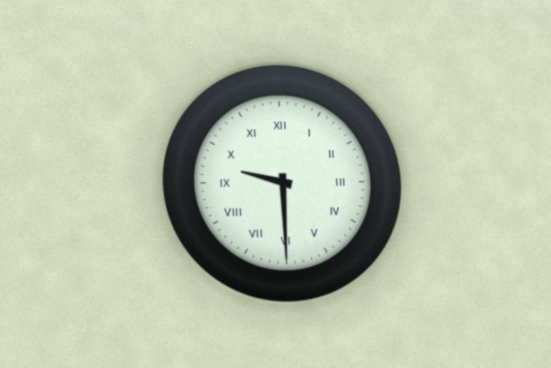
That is 9h30
